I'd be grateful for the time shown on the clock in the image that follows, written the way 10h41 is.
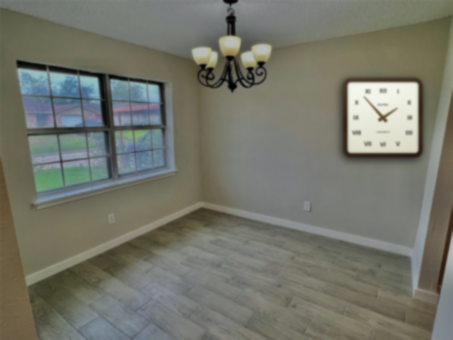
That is 1h53
